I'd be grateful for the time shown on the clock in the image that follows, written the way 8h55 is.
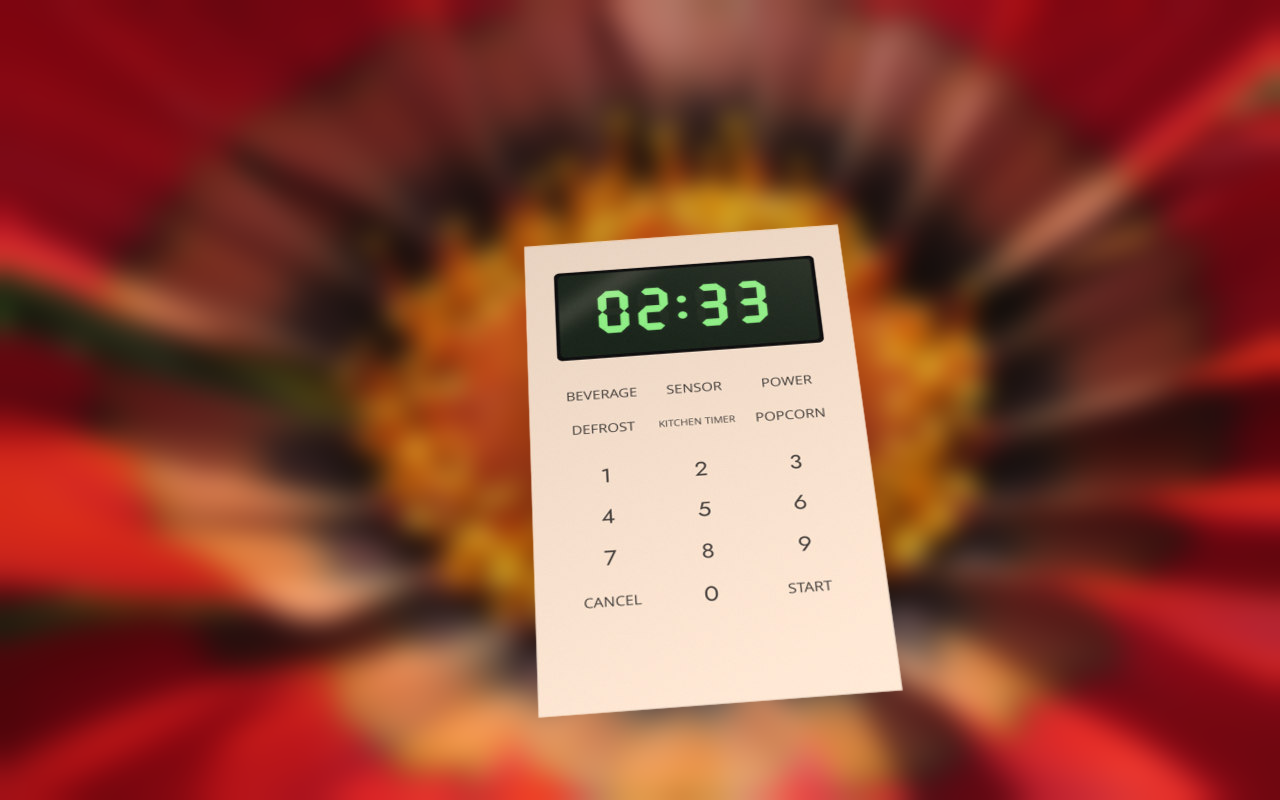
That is 2h33
